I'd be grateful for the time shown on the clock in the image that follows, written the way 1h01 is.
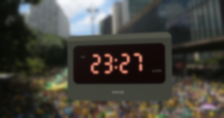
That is 23h27
